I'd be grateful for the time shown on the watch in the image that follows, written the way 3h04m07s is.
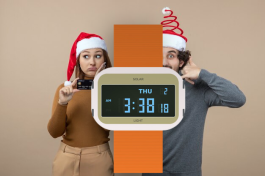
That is 3h38m18s
